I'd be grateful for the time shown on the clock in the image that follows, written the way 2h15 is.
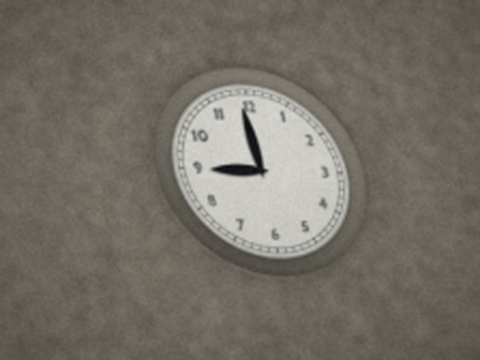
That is 8h59
